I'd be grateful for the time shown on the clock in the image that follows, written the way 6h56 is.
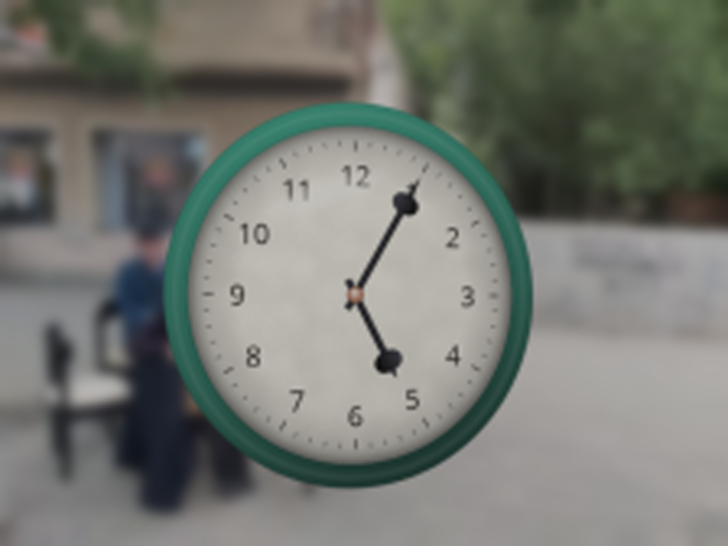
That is 5h05
